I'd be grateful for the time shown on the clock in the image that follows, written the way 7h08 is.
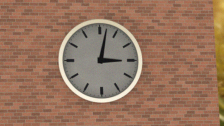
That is 3h02
